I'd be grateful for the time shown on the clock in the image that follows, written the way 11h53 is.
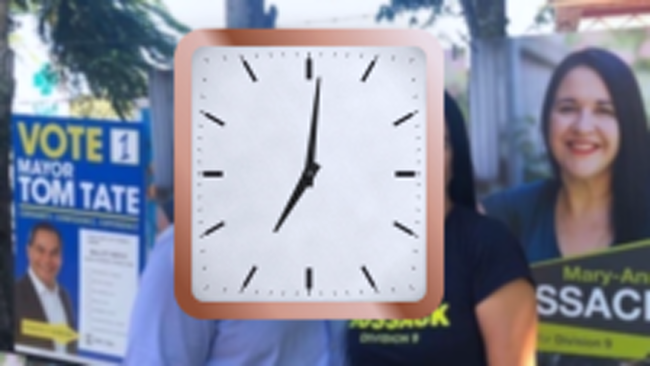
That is 7h01
